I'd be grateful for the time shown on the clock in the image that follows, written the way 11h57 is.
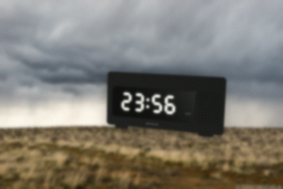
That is 23h56
